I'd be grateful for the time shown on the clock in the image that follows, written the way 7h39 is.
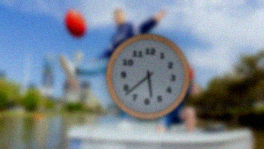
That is 5h38
